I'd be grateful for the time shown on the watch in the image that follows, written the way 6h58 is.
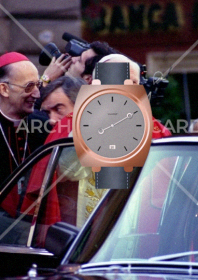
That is 8h10
